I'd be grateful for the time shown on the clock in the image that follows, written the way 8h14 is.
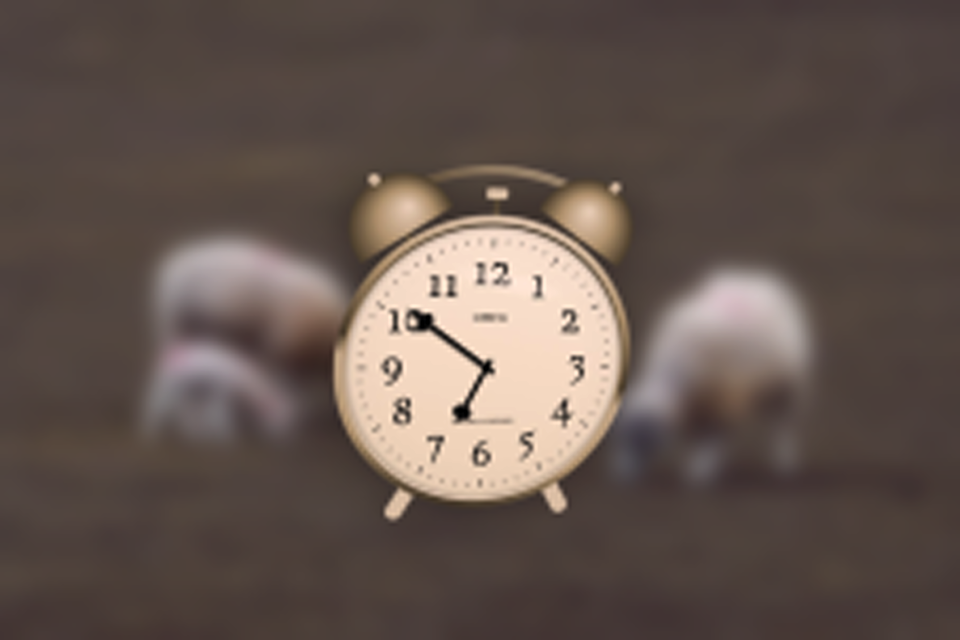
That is 6h51
